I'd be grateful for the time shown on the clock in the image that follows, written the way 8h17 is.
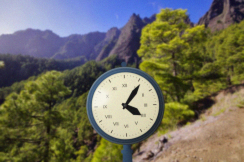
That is 4h06
